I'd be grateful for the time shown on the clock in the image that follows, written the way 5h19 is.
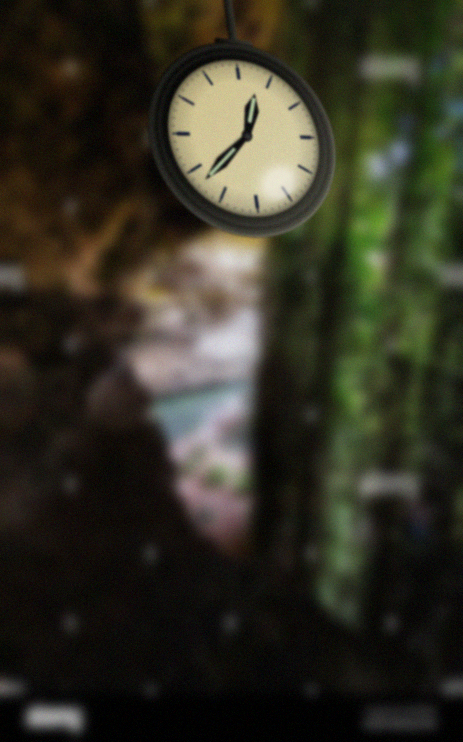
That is 12h38
